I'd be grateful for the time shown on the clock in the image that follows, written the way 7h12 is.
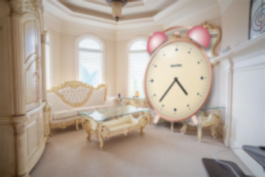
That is 4h37
